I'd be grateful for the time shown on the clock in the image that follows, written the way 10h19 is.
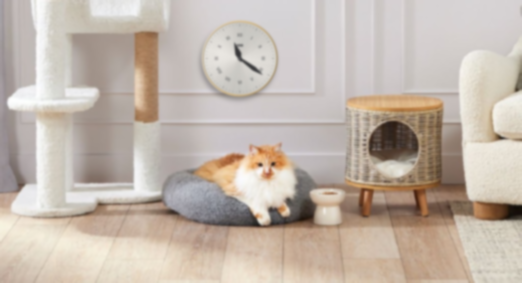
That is 11h21
